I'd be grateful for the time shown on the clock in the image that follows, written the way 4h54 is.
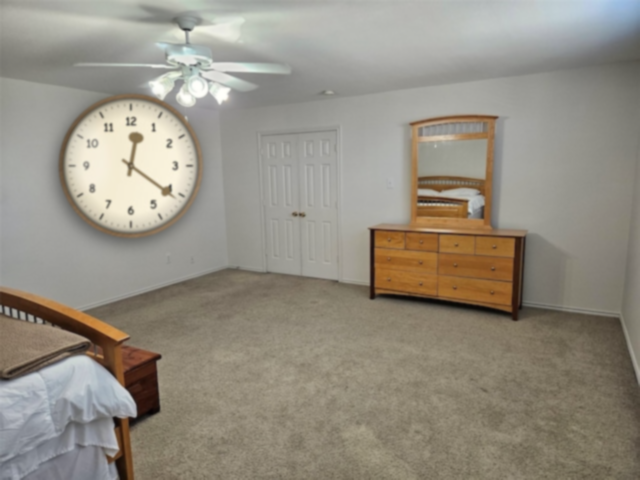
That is 12h21
